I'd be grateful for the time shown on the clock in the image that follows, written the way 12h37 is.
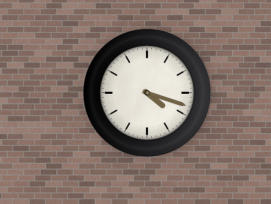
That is 4h18
